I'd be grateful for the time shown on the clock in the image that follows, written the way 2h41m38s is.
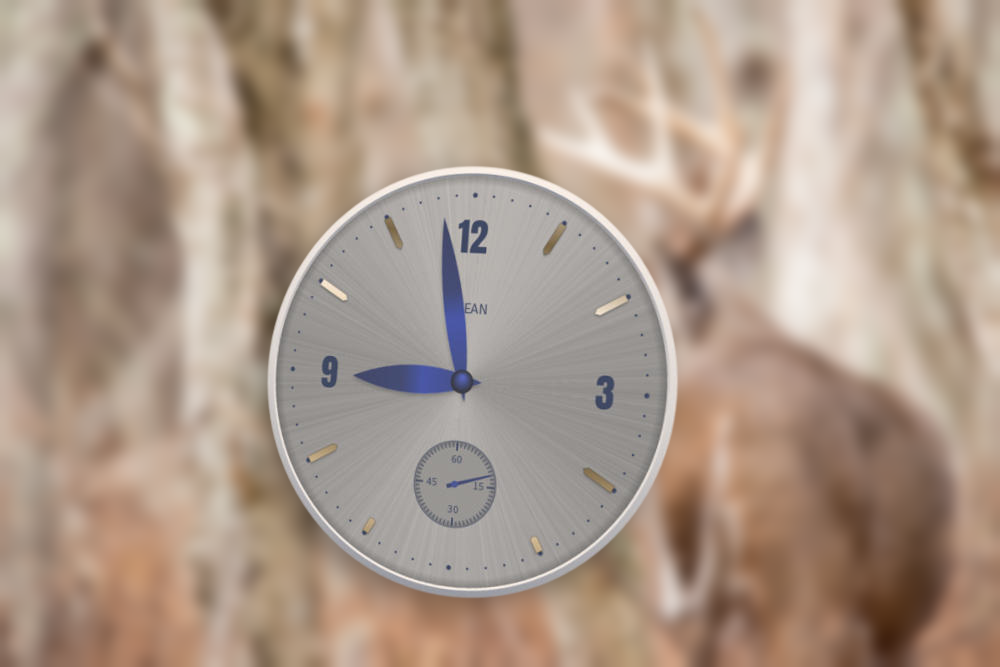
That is 8h58m12s
